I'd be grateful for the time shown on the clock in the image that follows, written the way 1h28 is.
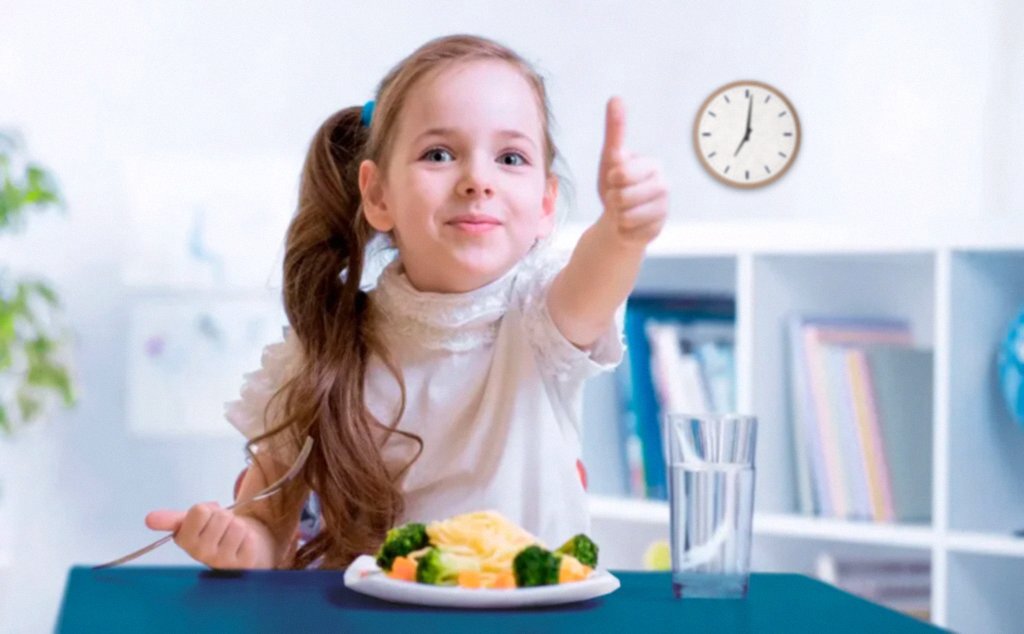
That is 7h01
